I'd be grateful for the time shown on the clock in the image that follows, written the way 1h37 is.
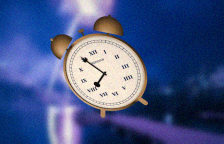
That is 7h55
